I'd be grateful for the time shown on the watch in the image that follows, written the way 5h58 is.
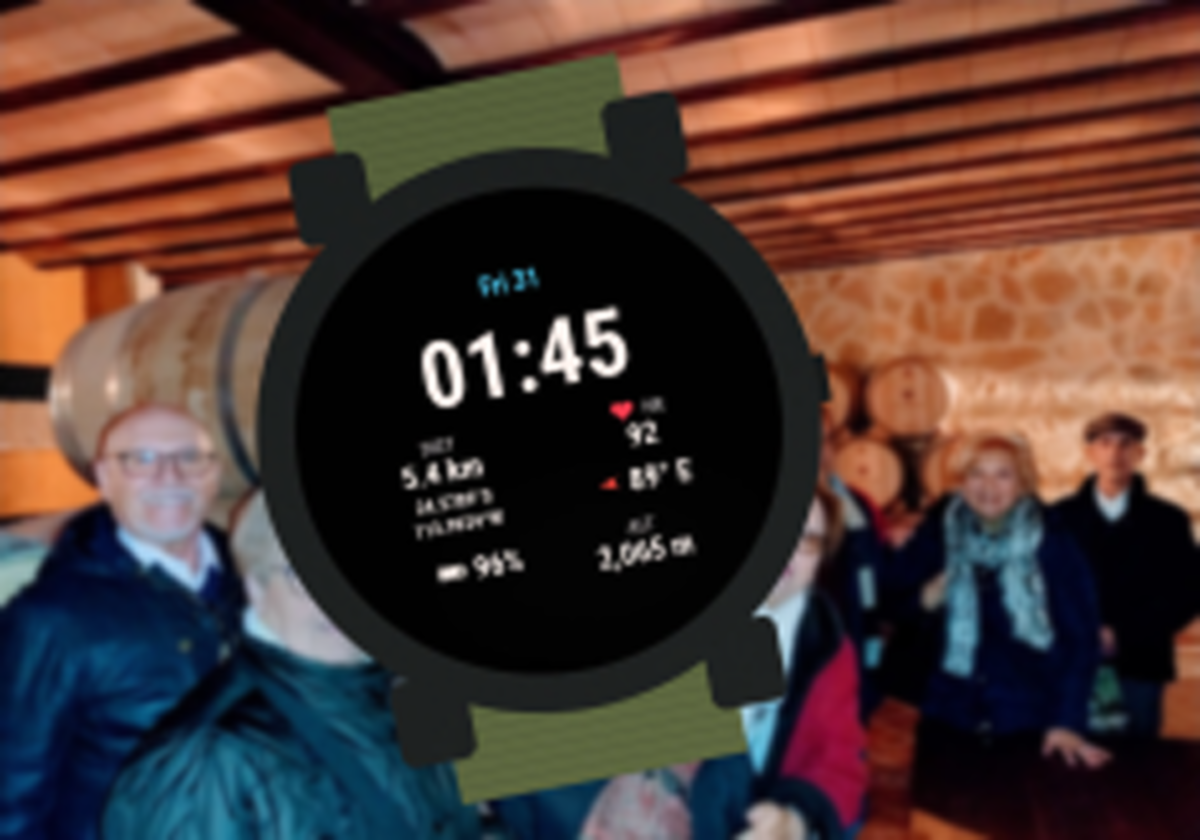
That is 1h45
